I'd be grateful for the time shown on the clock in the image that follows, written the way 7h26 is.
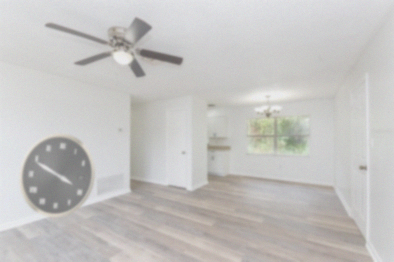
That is 3h49
